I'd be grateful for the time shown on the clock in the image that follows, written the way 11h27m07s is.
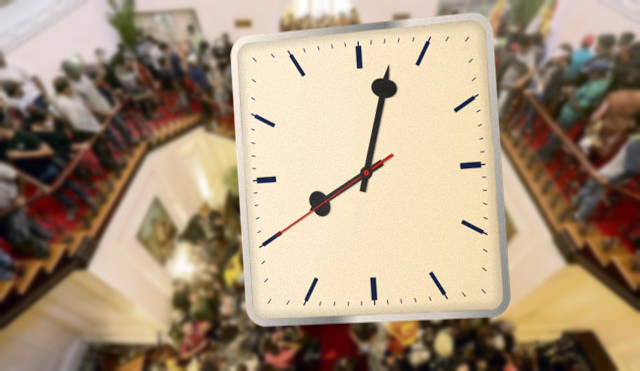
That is 8h02m40s
